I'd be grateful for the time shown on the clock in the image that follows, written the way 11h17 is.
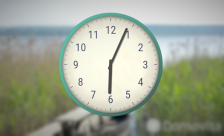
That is 6h04
